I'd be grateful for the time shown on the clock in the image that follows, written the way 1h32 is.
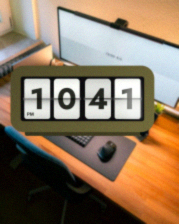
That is 10h41
